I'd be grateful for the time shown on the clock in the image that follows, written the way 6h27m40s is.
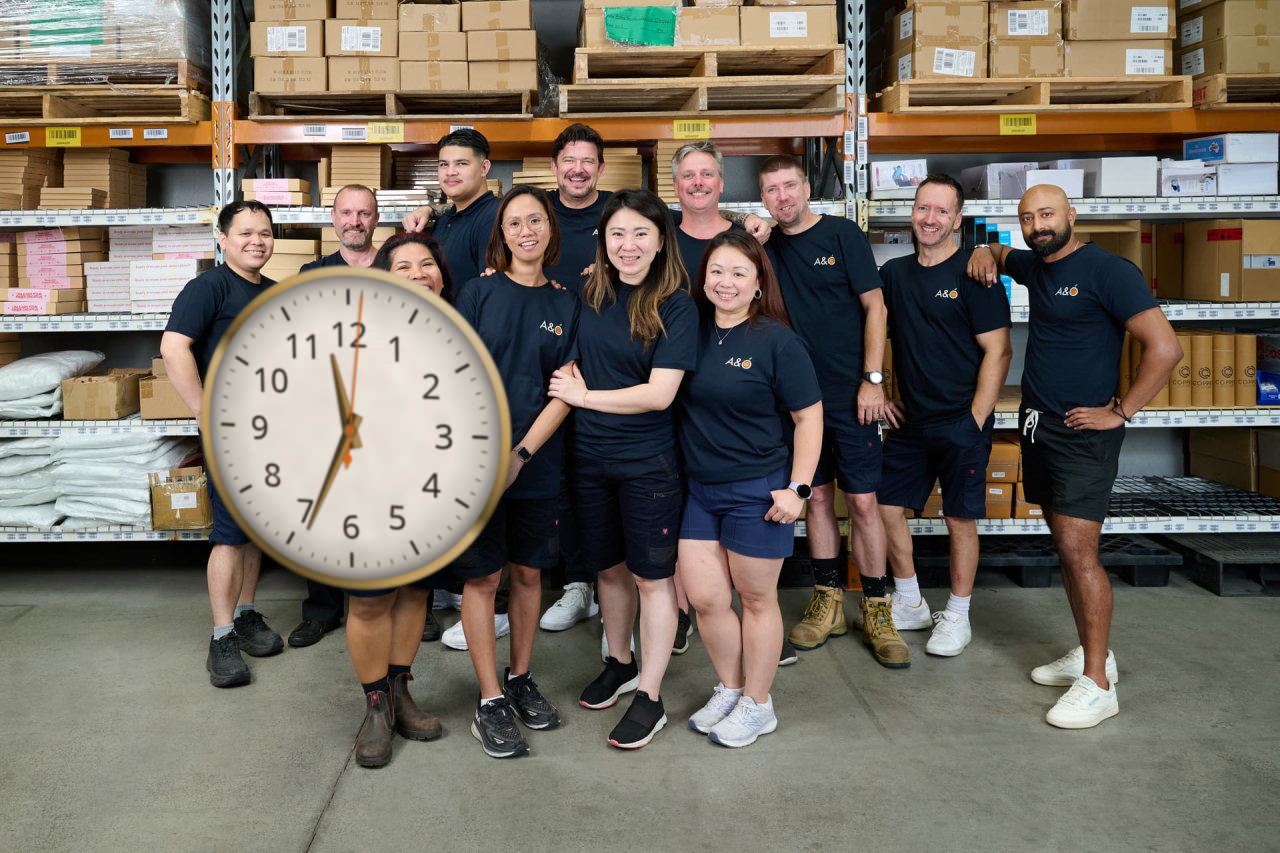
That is 11h34m01s
